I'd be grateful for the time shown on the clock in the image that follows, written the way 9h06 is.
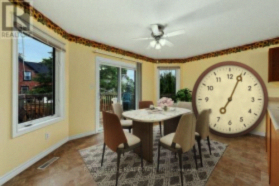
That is 7h04
